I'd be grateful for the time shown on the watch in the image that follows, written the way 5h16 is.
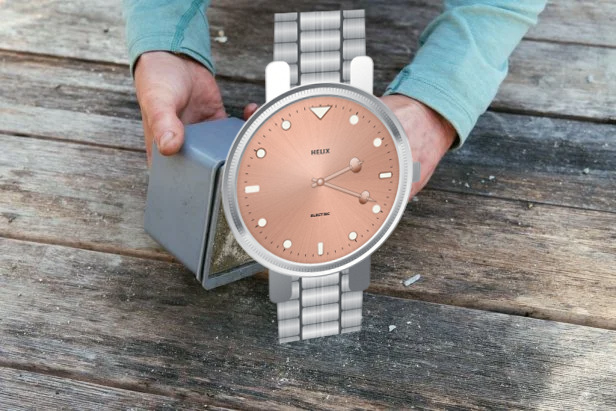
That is 2h19
